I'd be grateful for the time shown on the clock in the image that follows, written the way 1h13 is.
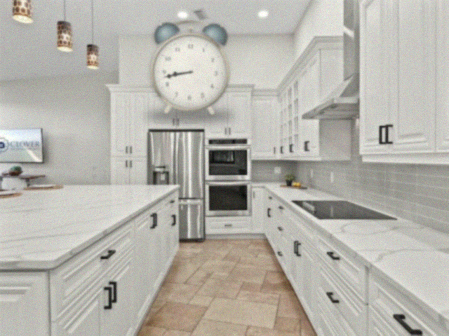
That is 8h43
